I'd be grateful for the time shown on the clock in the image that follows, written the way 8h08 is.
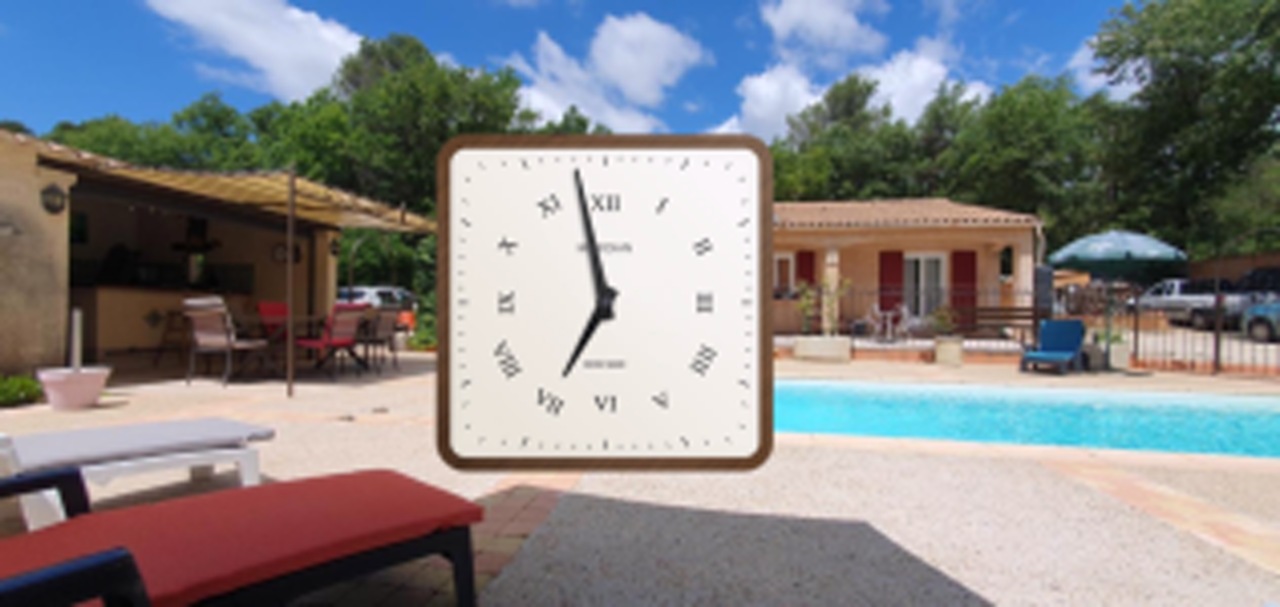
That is 6h58
